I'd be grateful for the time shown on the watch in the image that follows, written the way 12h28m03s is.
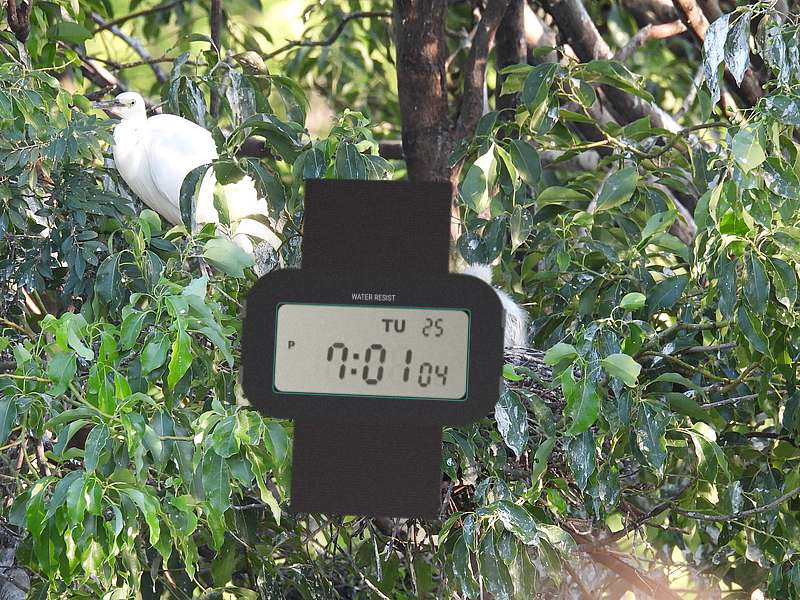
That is 7h01m04s
